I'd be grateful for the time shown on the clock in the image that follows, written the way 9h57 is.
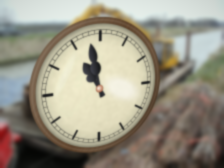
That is 10h58
